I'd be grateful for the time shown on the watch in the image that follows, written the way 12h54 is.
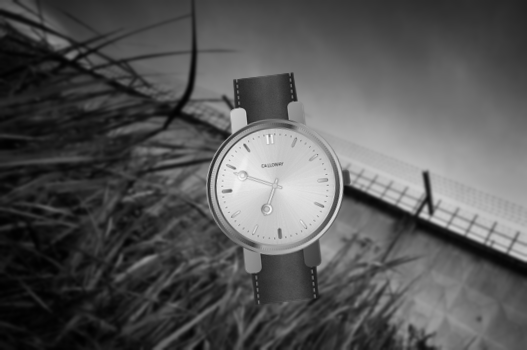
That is 6h49
